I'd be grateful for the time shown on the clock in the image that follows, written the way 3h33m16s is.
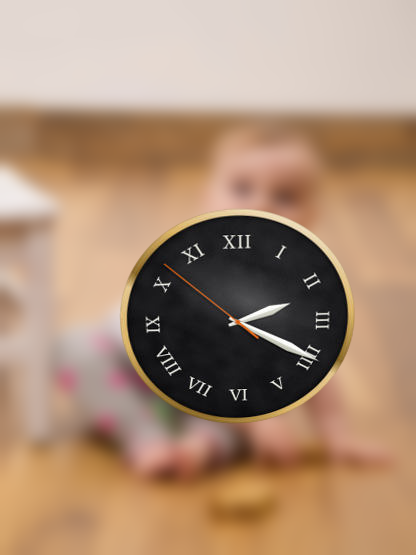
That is 2h19m52s
